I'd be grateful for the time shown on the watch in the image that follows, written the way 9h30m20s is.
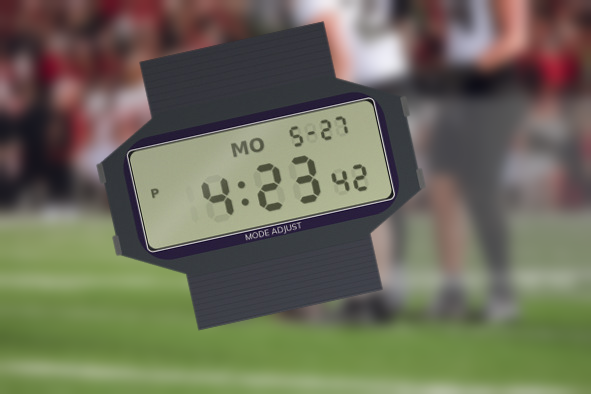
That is 4h23m42s
